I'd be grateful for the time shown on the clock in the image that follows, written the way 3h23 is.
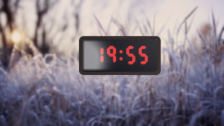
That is 19h55
